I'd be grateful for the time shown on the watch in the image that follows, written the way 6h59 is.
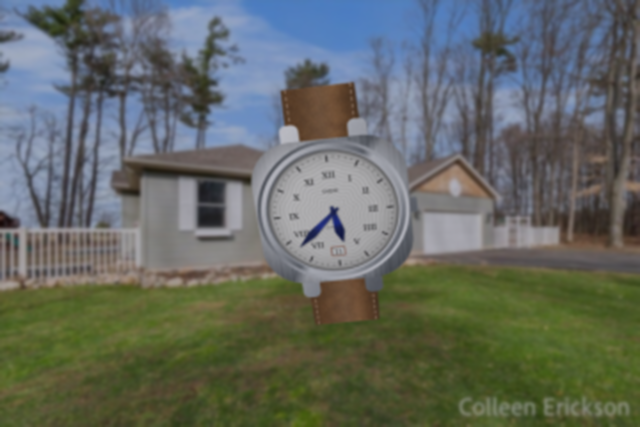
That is 5h38
